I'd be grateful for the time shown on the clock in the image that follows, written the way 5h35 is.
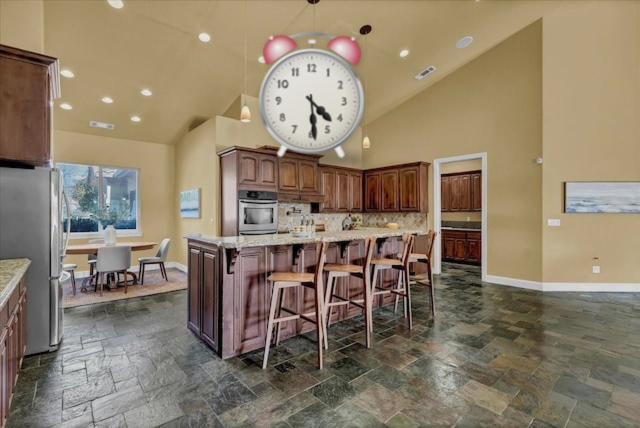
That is 4h29
